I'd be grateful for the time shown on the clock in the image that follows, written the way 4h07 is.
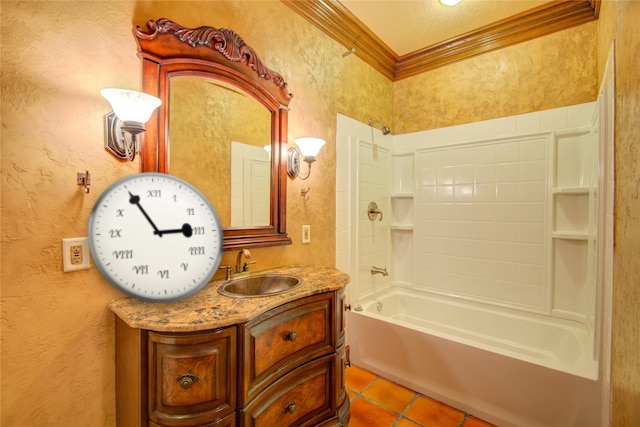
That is 2h55
